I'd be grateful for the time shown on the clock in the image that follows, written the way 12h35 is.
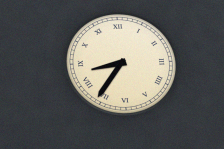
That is 8h36
